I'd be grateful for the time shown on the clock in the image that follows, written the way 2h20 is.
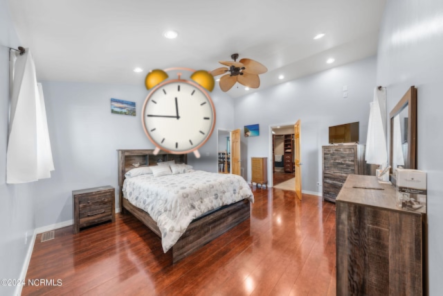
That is 11h45
